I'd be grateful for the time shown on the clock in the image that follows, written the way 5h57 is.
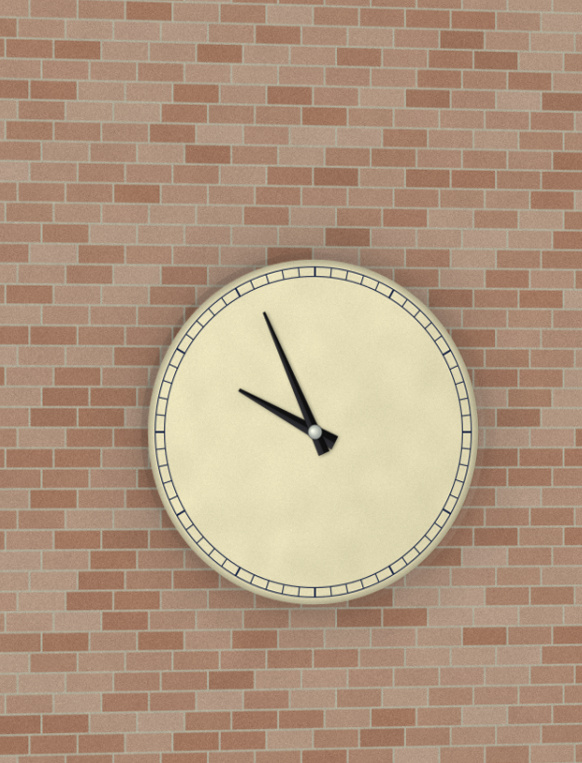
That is 9h56
